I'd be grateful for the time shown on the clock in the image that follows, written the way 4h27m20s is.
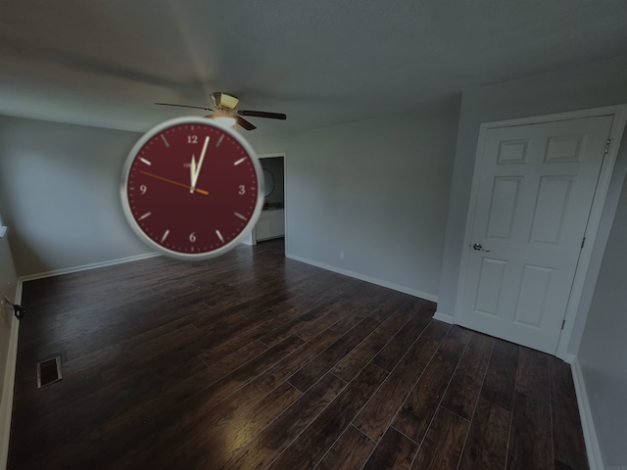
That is 12h02m48s
